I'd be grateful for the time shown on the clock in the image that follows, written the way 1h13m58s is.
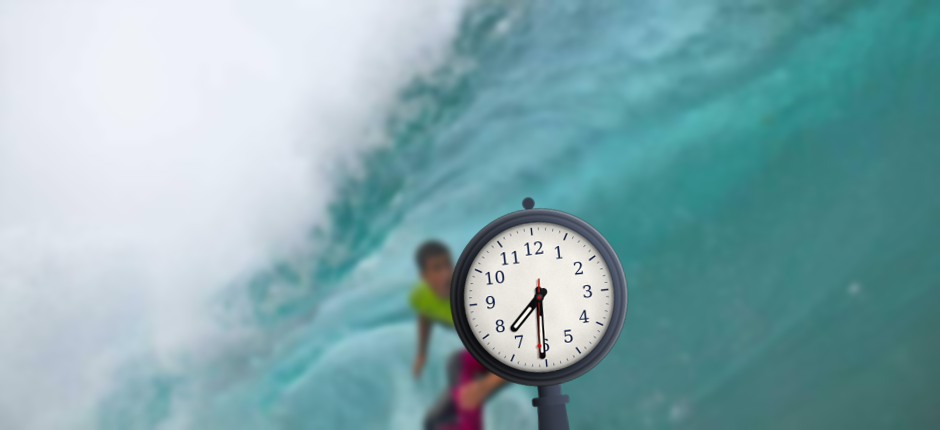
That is 7h30m31s
